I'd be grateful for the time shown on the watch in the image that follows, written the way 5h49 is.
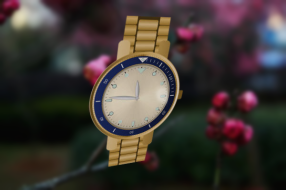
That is 11h46
